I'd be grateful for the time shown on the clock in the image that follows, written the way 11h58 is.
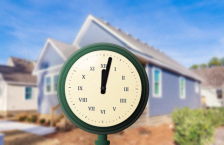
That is 12h02
